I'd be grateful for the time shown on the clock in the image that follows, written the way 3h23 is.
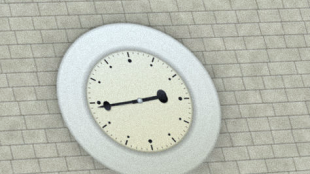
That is 2h44
